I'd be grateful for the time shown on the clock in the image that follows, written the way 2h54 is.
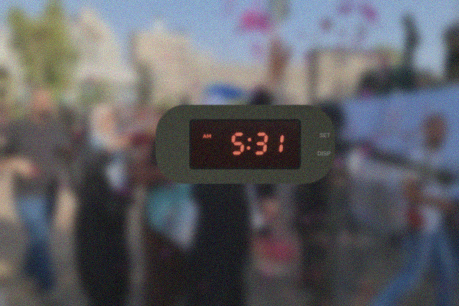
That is 5h31
